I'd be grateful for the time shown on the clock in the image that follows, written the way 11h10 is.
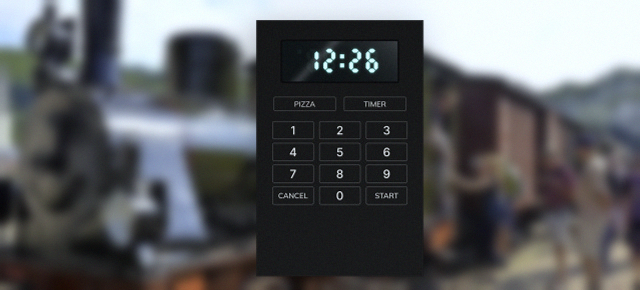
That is 12h26
